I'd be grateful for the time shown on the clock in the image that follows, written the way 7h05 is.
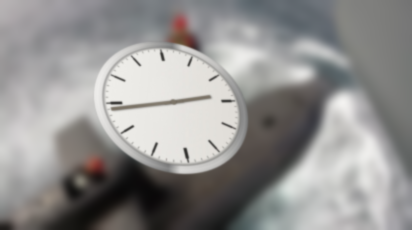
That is 2h44
